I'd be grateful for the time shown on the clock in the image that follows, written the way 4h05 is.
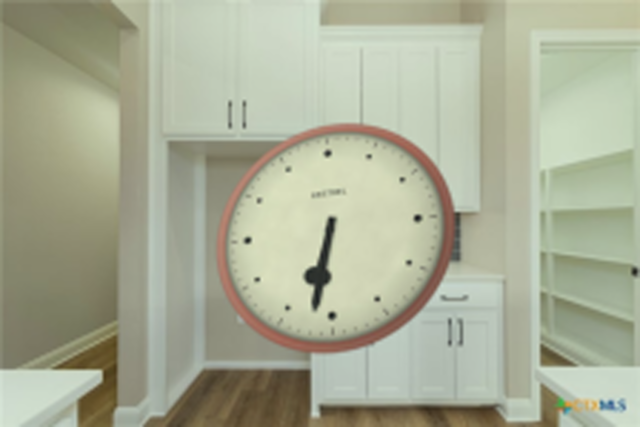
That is 6h32
